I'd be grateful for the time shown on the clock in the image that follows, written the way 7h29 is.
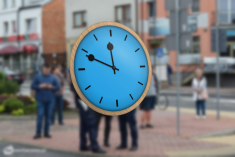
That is 11h49
